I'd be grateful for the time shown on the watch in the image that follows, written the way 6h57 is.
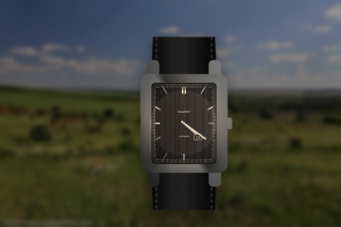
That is 4h21
